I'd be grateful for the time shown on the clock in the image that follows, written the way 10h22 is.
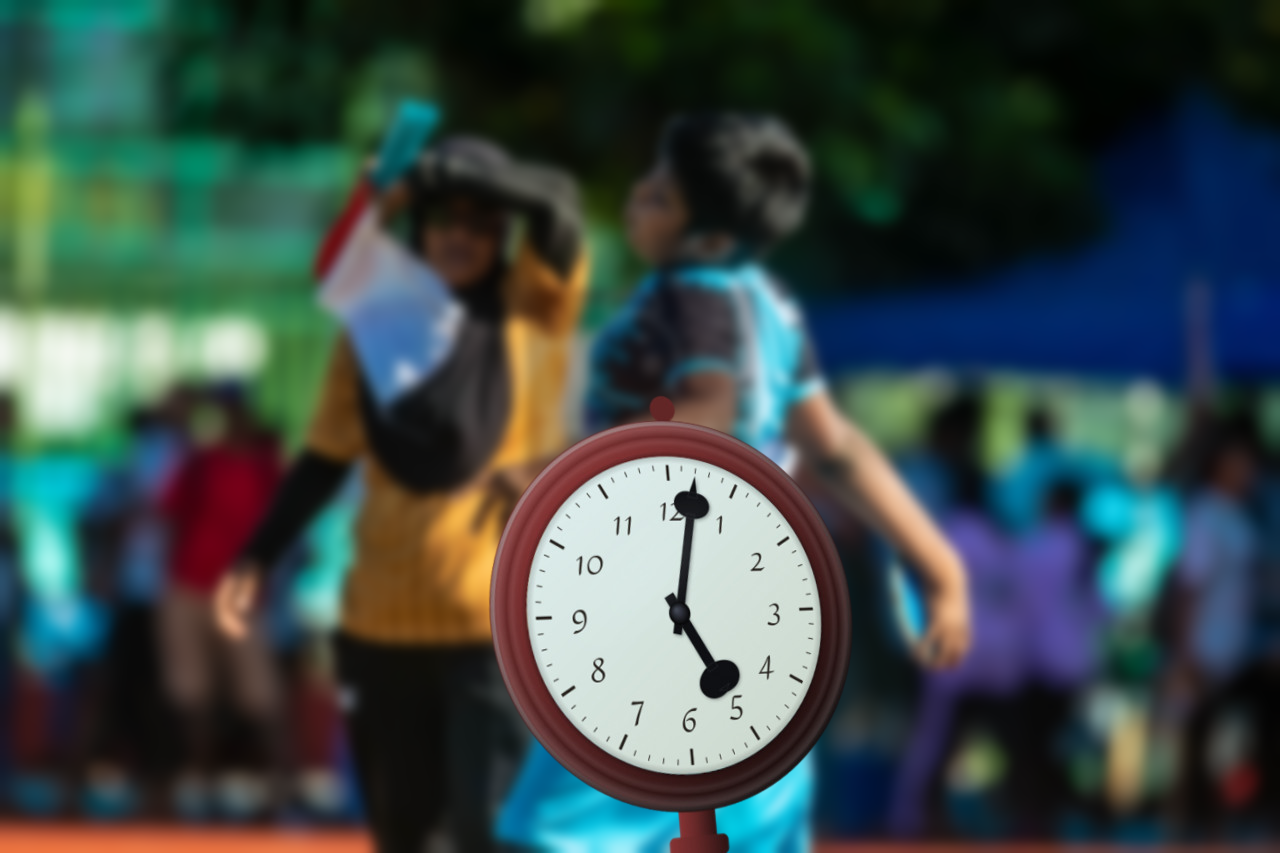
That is 5h02
